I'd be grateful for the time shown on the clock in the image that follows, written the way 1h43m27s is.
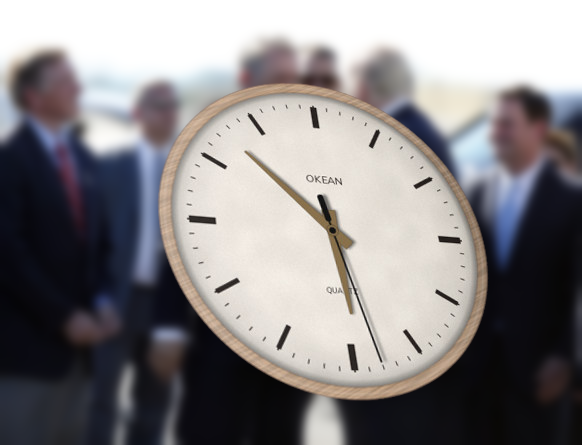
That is 5h52m28s
